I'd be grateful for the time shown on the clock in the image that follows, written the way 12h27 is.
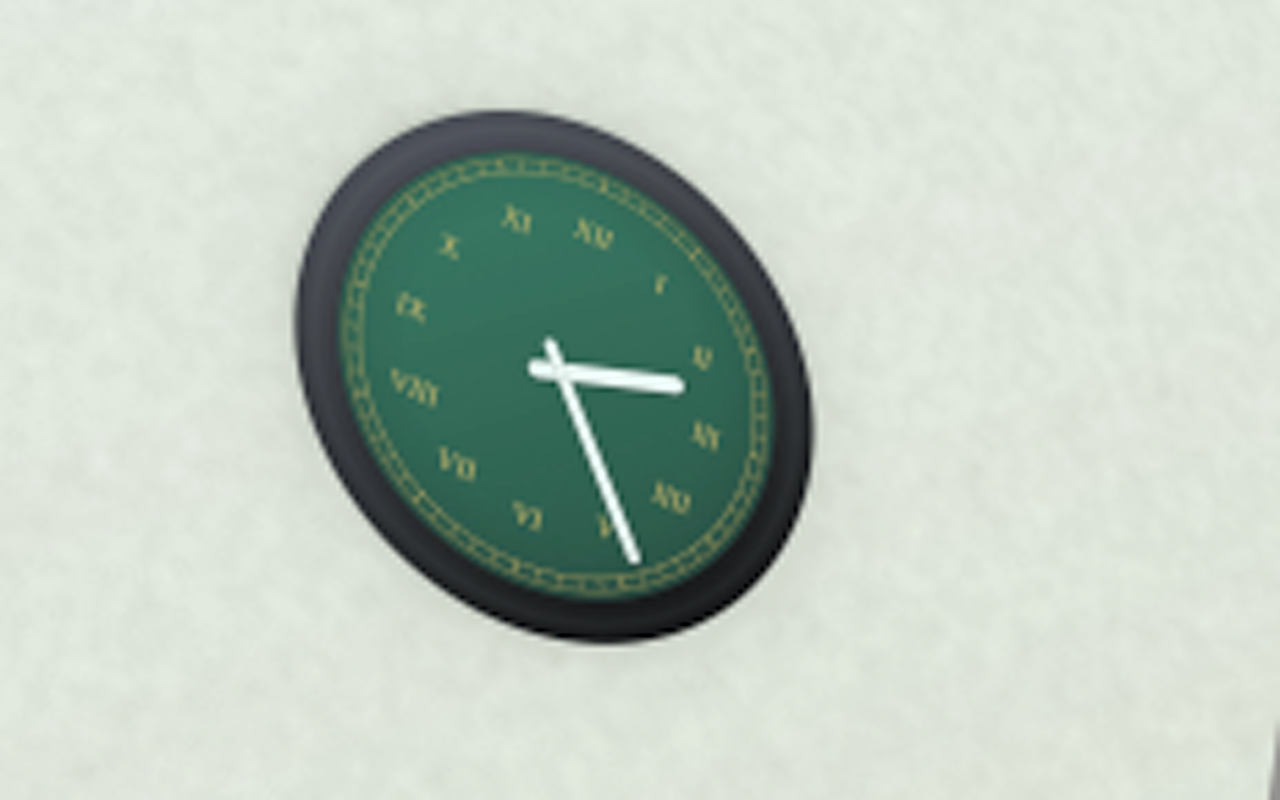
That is 2h24
